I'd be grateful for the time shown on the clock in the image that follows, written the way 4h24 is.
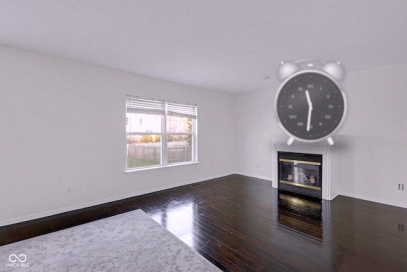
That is 11h31
